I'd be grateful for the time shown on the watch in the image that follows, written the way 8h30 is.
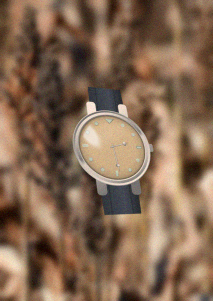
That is 2h29
